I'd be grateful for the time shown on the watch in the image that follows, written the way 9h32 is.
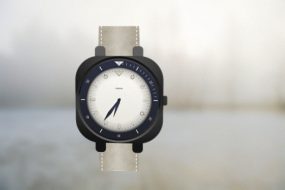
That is 6h36
